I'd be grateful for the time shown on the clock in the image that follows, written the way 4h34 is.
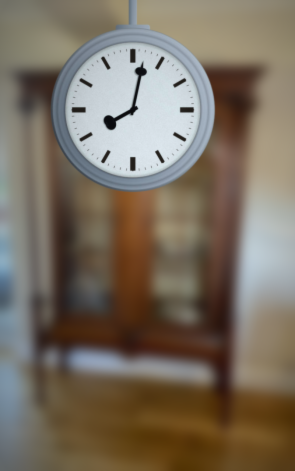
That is 8h02
